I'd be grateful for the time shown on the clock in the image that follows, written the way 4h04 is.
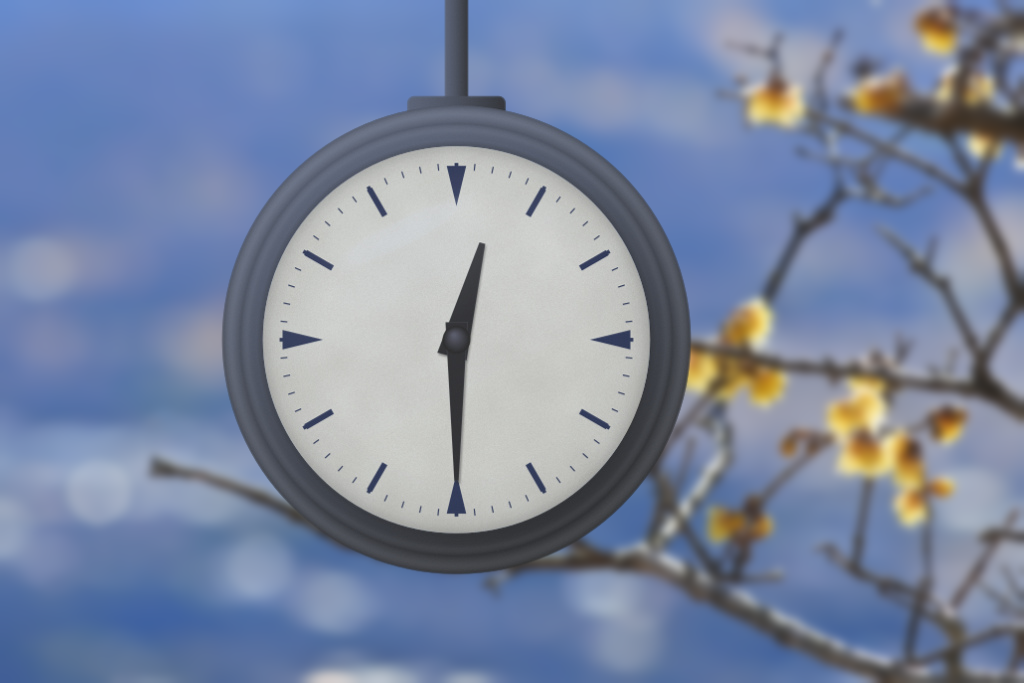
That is 12h30
